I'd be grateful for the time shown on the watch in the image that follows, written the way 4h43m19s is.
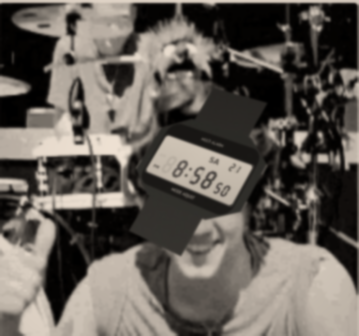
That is 8h58m50s
